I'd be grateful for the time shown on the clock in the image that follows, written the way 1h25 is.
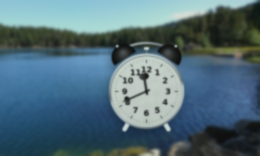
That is 11h41
